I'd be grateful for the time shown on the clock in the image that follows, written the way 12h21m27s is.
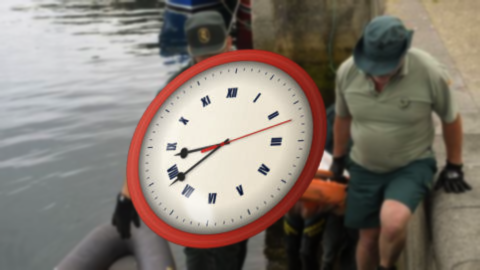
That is 8h38m12s
